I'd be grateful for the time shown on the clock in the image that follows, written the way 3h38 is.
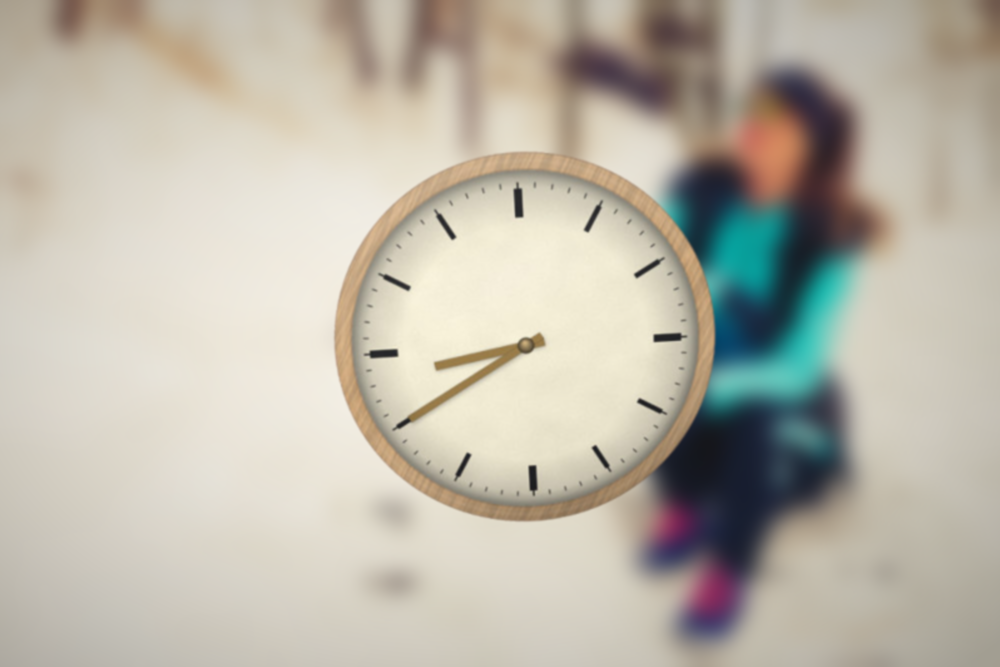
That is 8h40
